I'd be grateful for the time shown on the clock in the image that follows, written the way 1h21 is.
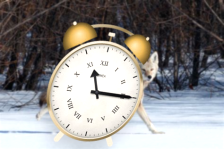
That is 11h15
